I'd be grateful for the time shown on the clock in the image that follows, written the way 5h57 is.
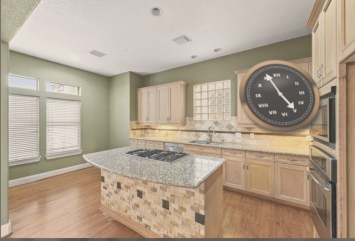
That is 4h56
